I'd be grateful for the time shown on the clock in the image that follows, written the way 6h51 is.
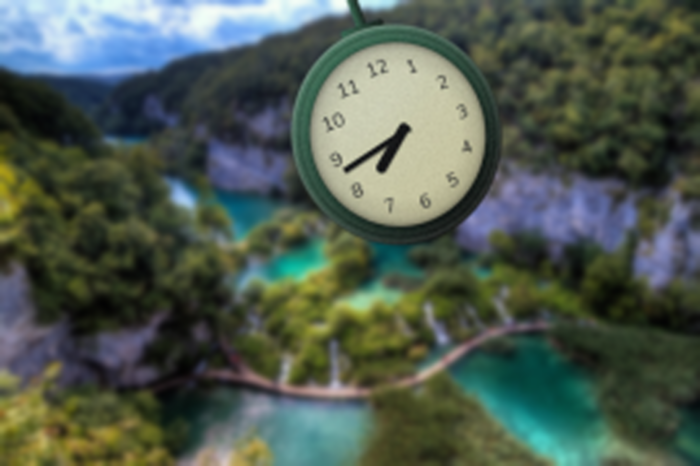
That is 7h43
